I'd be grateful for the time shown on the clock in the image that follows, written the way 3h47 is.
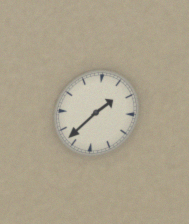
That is 1h37
